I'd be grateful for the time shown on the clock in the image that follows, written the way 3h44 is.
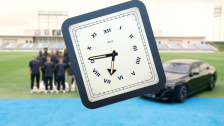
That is 6h46
